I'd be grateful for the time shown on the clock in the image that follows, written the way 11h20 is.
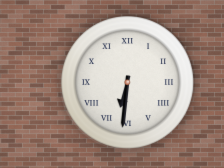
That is 6h31
